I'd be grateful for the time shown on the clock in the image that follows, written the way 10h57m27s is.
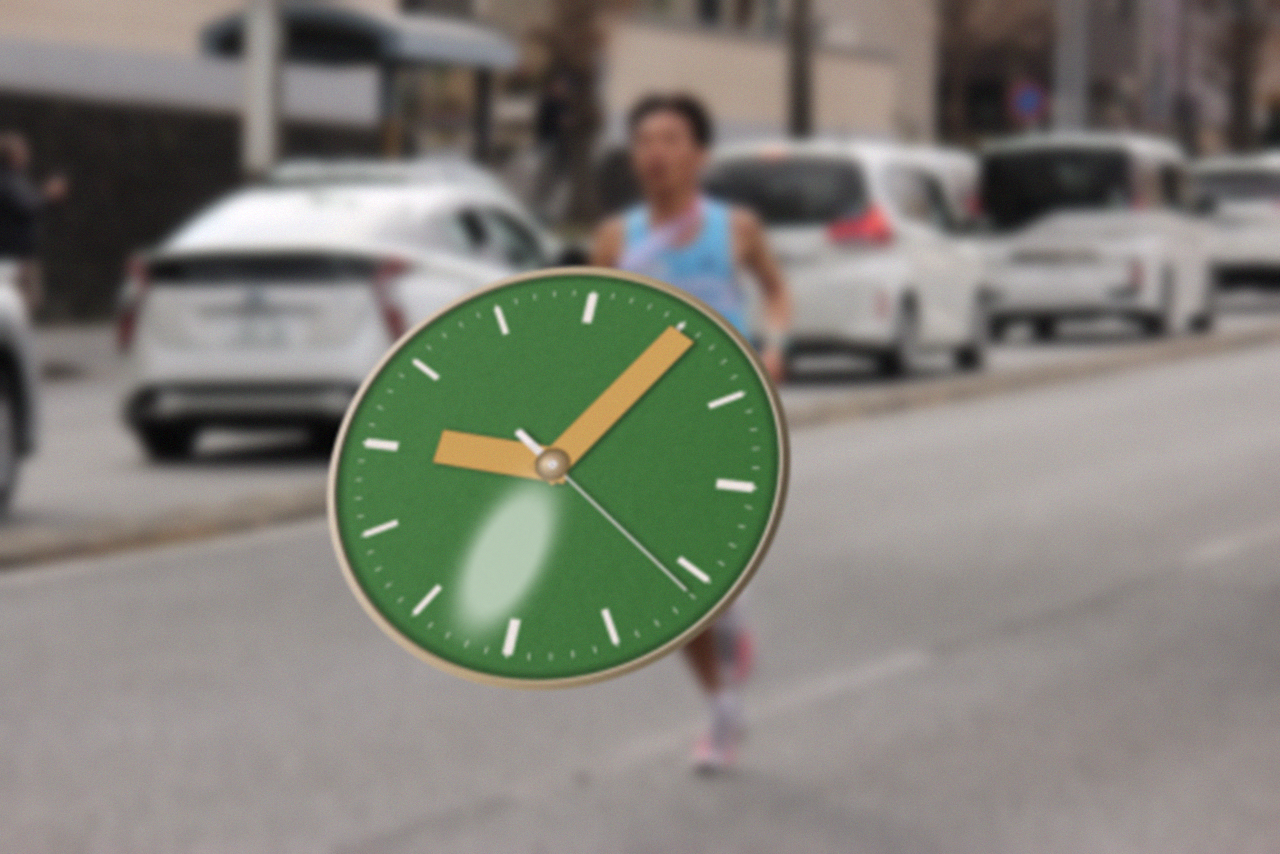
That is 9h05m21s
